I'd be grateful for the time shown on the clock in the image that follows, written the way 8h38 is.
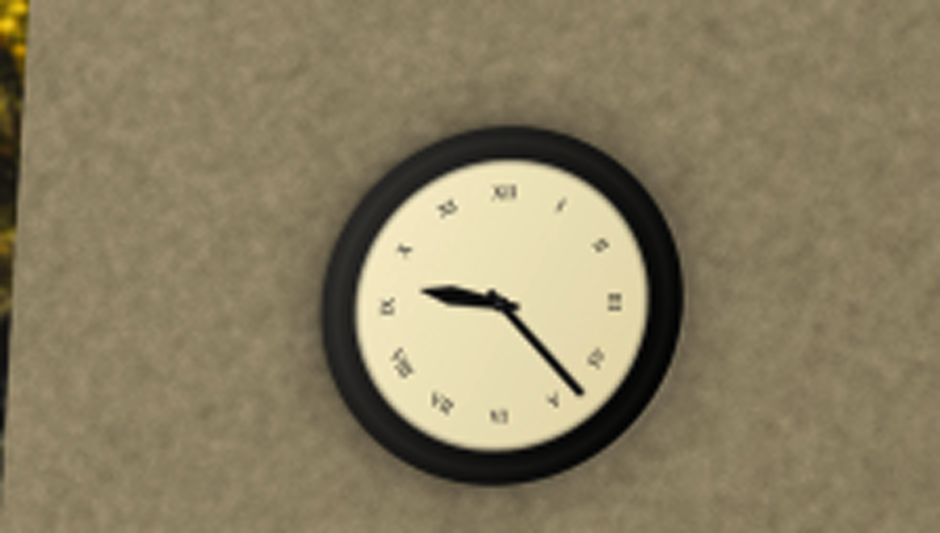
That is 9h23
